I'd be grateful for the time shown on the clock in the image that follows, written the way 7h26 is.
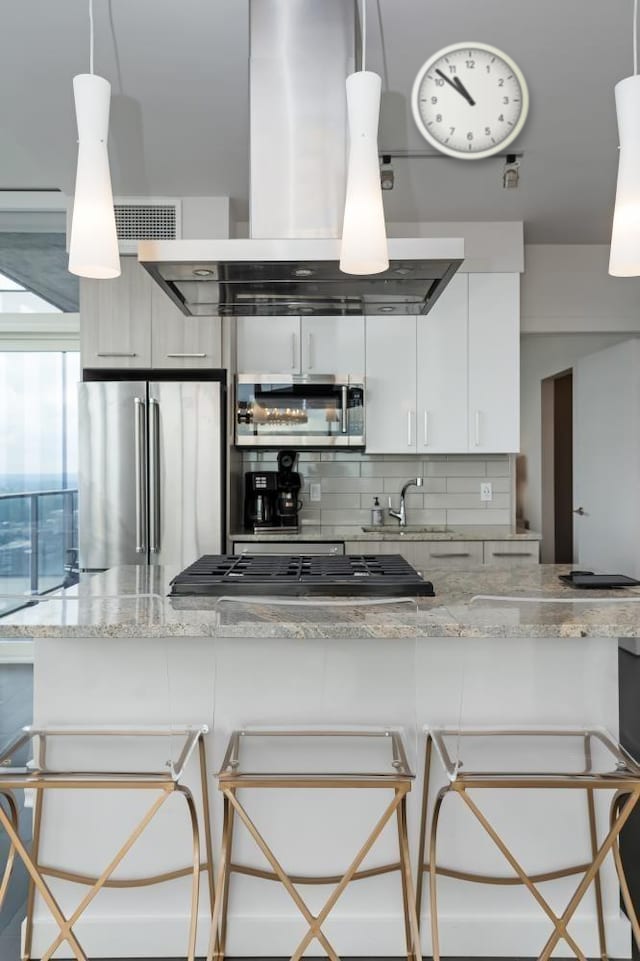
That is 10h52
